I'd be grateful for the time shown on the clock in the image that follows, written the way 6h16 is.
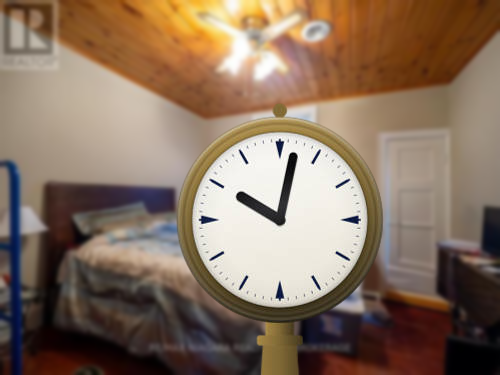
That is 10h02
